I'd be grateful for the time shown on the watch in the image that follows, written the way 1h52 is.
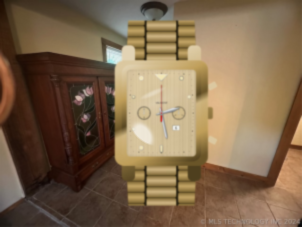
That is 2h28
